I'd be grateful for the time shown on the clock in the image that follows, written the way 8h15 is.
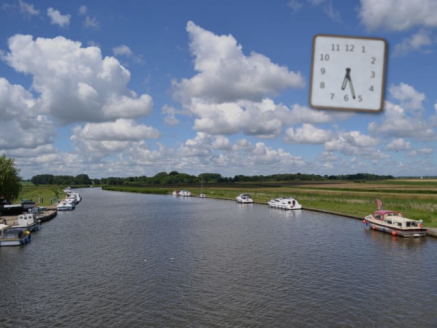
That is 6h27
